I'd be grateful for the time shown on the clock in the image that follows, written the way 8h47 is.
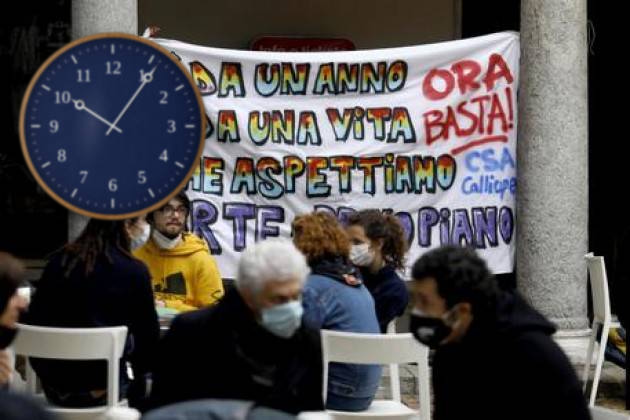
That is 10h06
